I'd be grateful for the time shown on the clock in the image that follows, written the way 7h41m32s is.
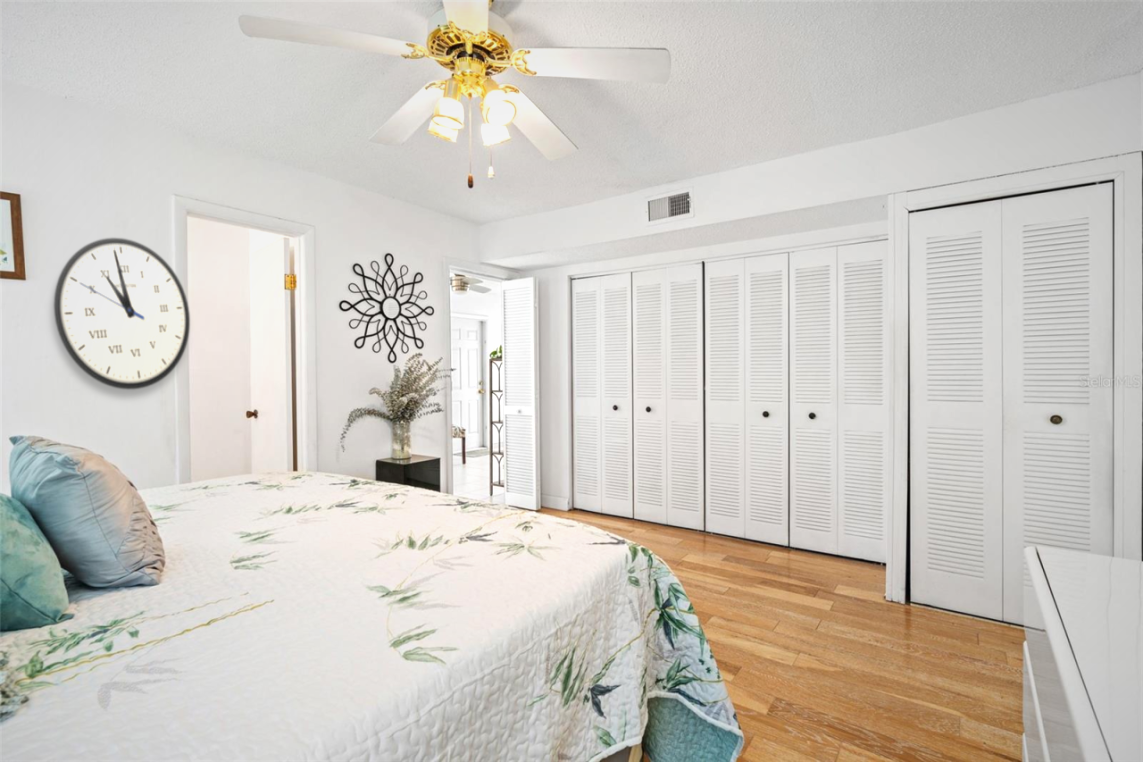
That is 10h58m50s
